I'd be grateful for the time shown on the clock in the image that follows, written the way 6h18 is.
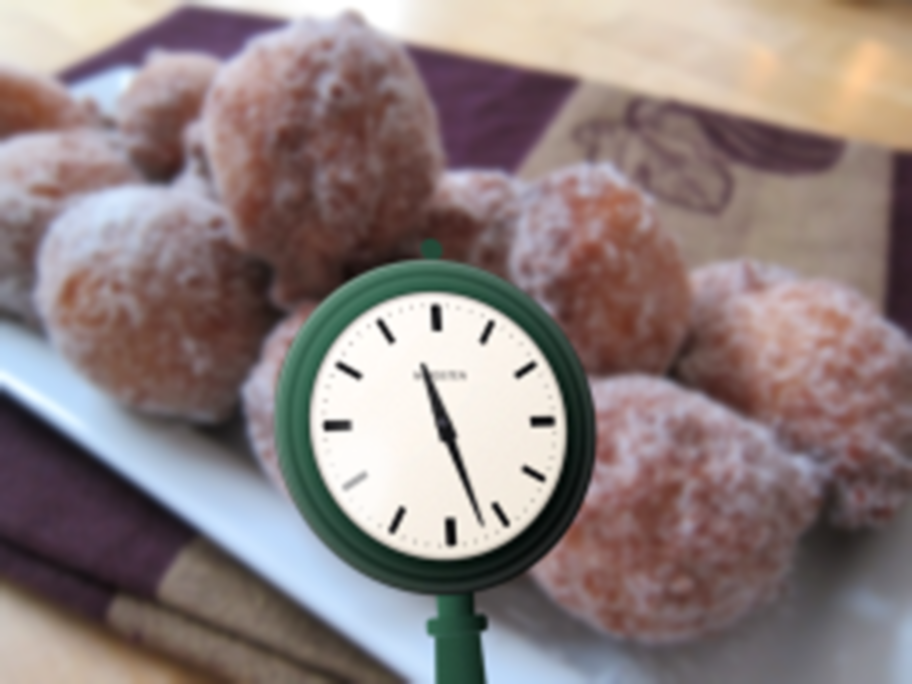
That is 11h27
